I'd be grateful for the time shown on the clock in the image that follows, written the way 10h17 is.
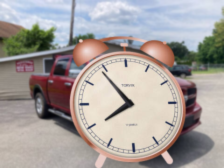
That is 7h54
